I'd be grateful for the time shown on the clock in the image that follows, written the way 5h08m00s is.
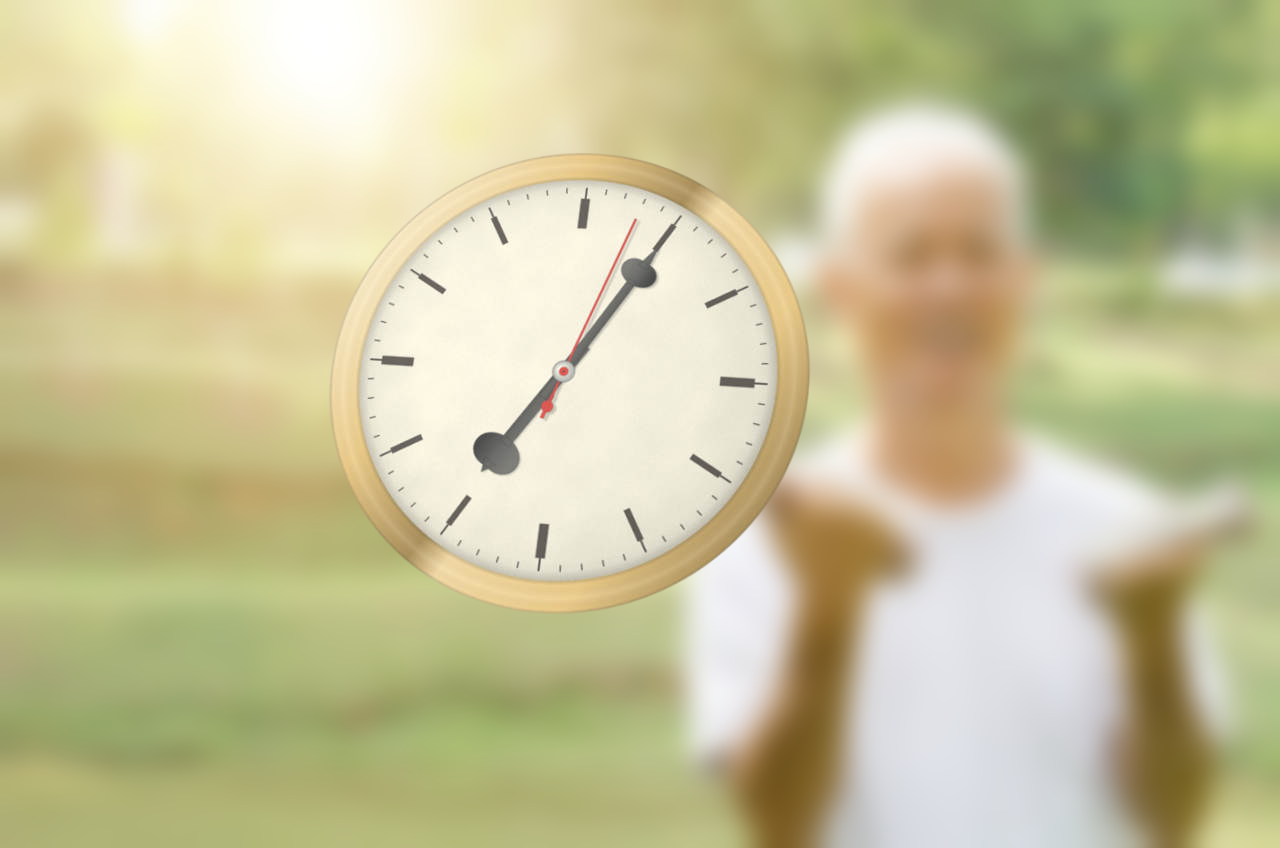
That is 7h05m03s
